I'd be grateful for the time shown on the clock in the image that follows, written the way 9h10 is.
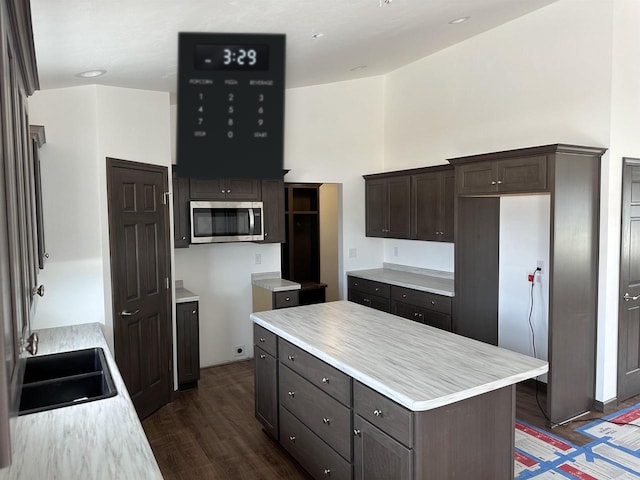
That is 3h29
